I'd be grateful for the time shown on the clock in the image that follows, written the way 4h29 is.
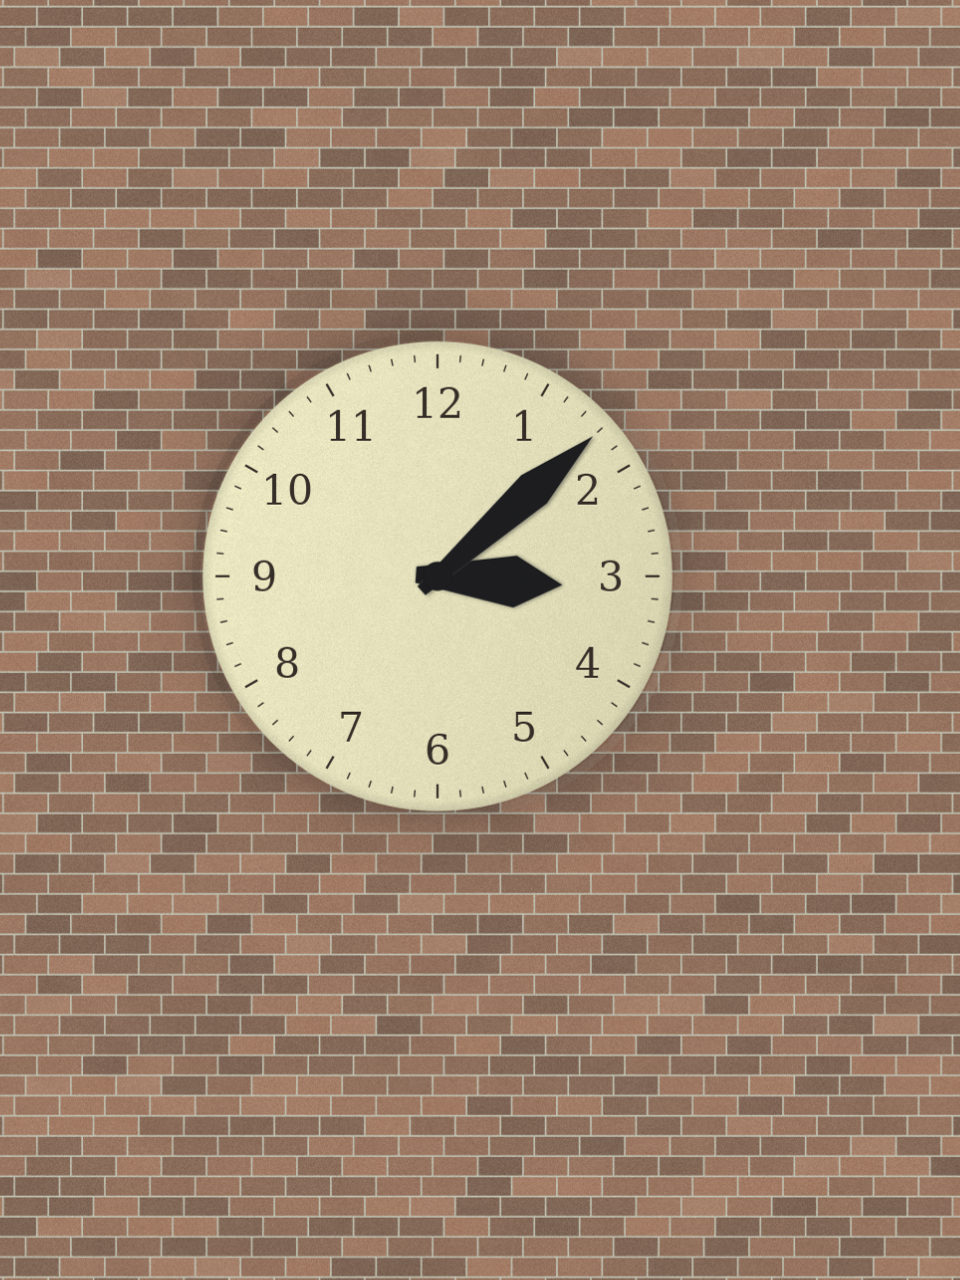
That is 3h08
